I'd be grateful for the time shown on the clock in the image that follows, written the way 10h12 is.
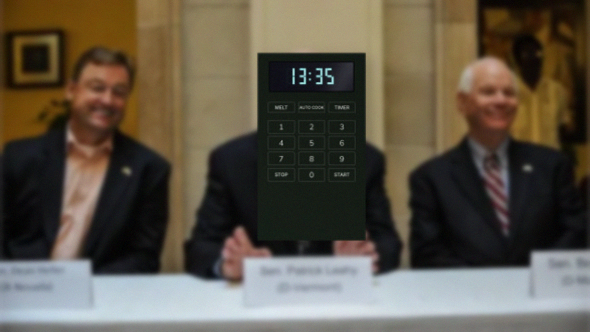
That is 13h35
